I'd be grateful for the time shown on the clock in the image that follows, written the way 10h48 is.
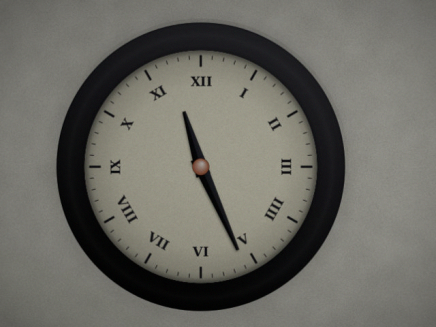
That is 11h26
